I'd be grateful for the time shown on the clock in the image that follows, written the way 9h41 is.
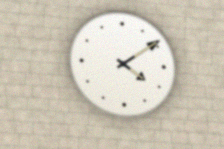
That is 4h09
